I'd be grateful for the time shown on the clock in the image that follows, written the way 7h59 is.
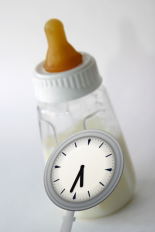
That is 5h32
